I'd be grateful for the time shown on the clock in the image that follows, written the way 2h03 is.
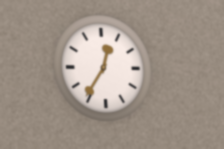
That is 12h36
